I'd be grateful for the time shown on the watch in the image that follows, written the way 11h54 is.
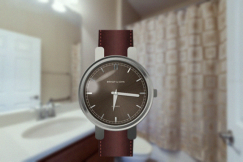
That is 6h16
